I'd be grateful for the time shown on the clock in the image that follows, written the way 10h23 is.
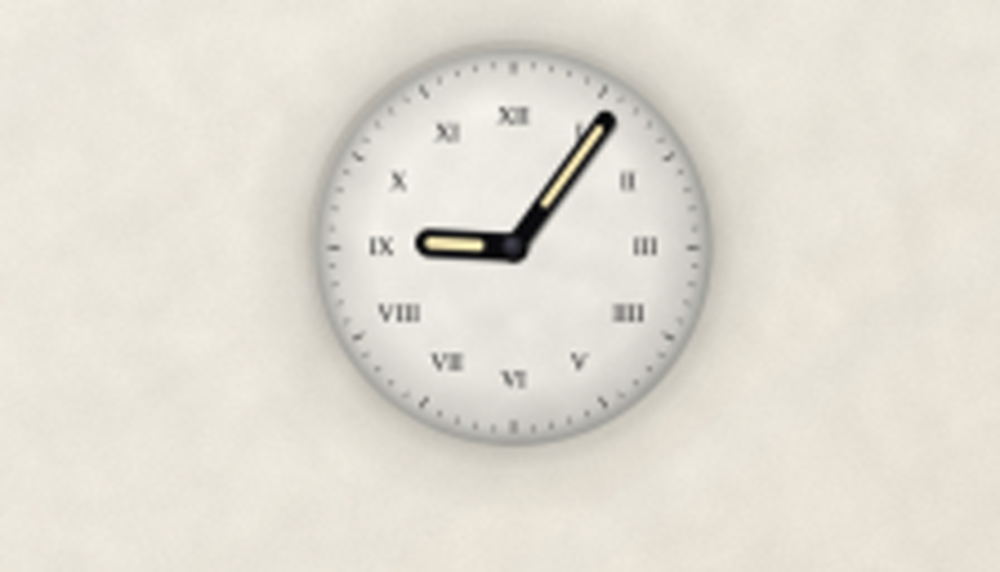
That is 9h06
